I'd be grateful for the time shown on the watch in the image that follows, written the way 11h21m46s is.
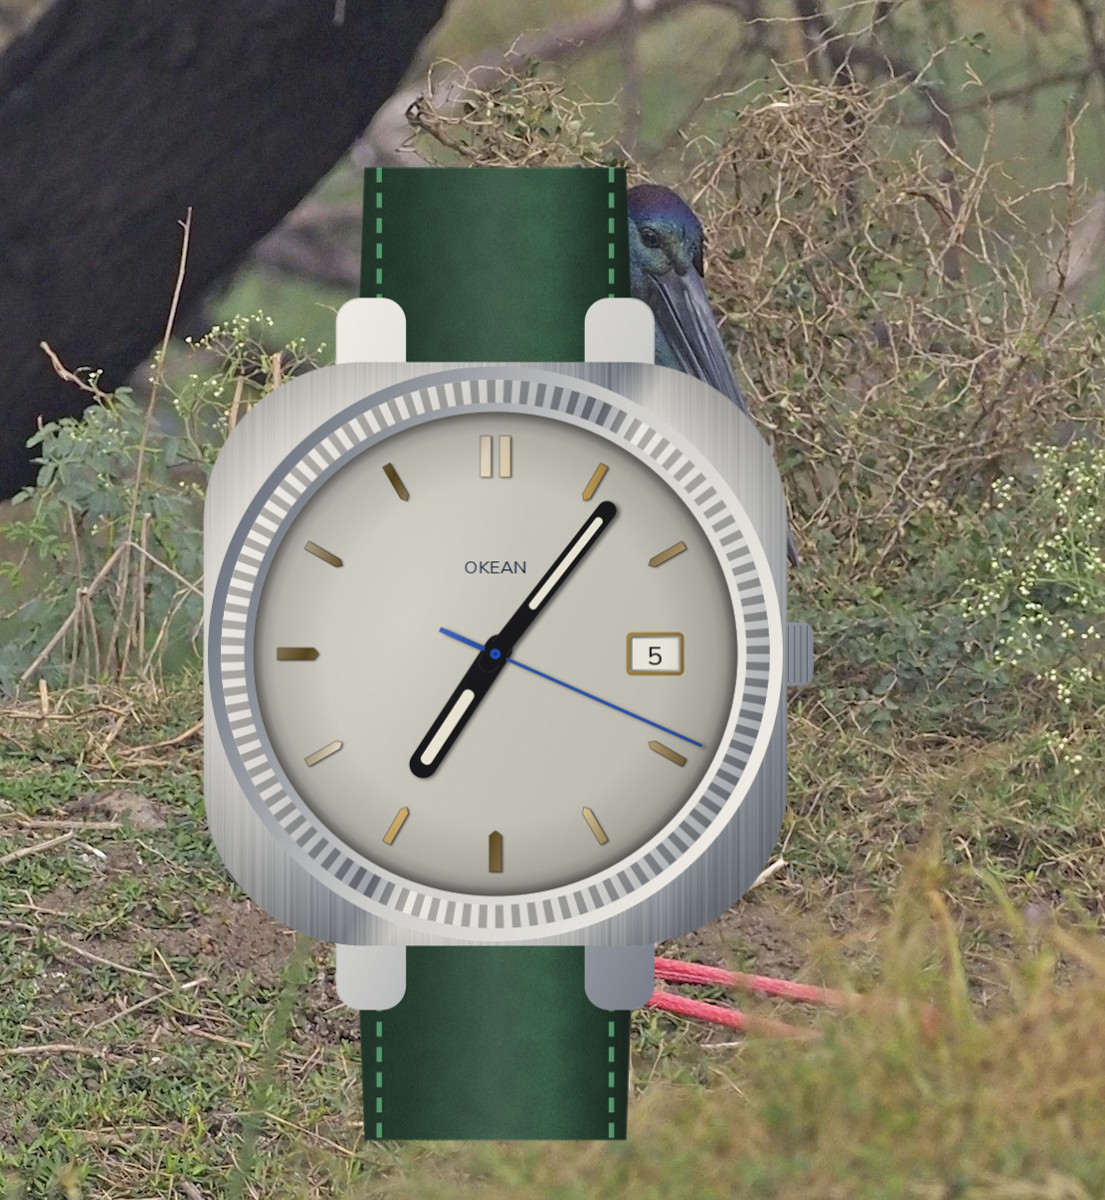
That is 7h06m19s
